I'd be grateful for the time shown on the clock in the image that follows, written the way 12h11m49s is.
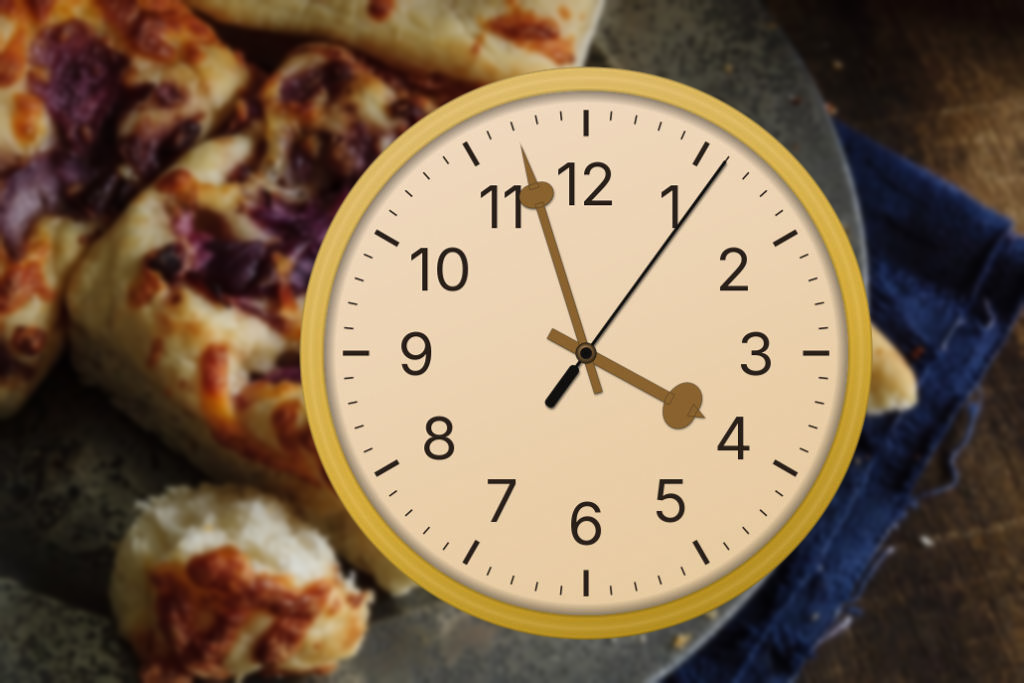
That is 3h57m06s
